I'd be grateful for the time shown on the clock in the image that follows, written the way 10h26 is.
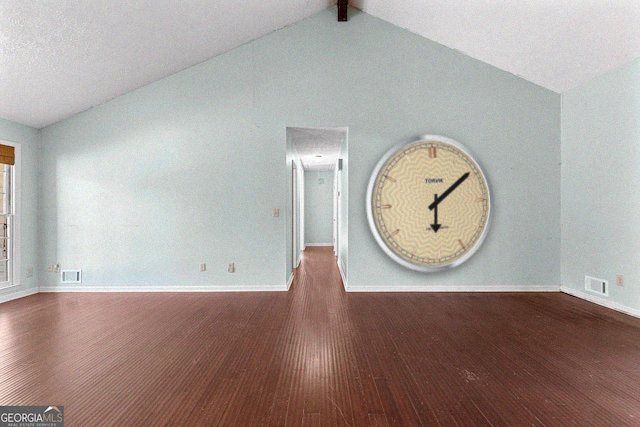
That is 6h09
